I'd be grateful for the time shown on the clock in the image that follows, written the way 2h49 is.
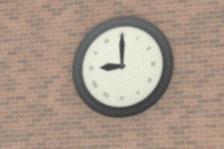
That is 9h00
